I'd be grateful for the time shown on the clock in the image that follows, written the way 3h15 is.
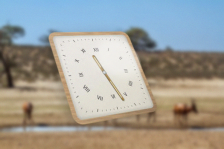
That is 11h27
